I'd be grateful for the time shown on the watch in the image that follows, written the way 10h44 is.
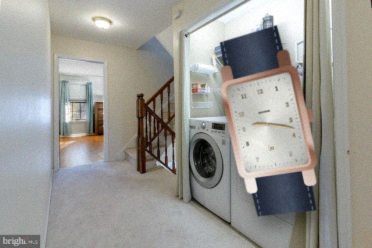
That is 9h18
